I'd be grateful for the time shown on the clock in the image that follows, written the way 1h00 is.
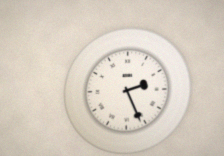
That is 2h26
